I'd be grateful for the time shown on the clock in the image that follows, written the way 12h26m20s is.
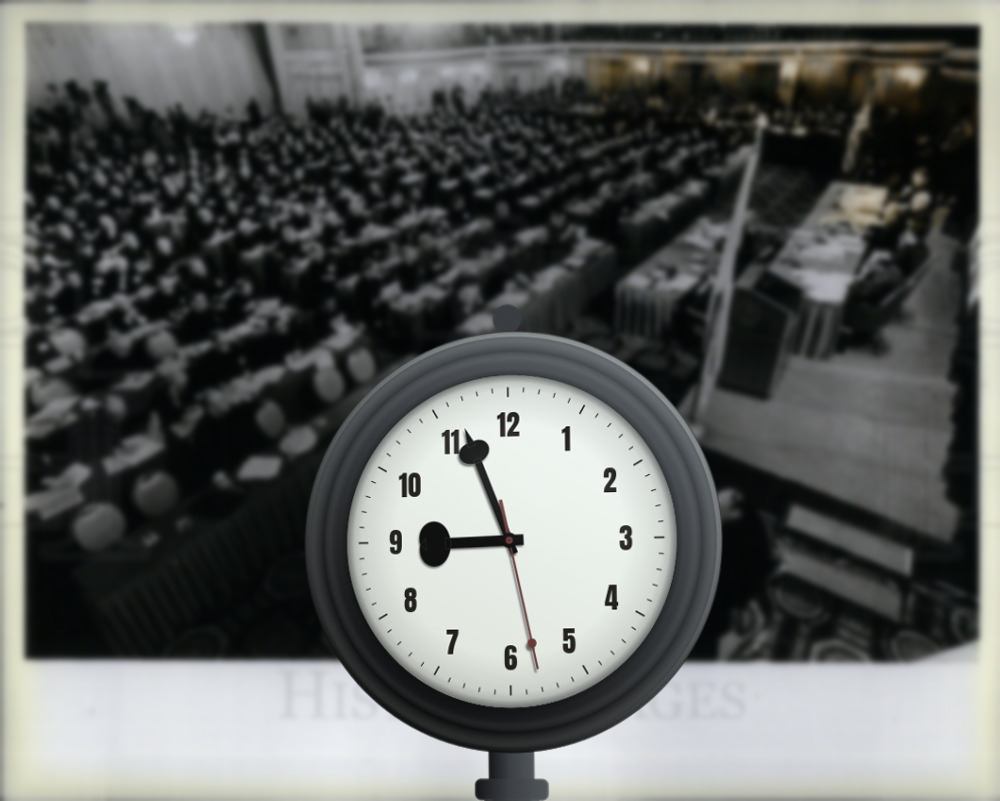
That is 8h56m28s
